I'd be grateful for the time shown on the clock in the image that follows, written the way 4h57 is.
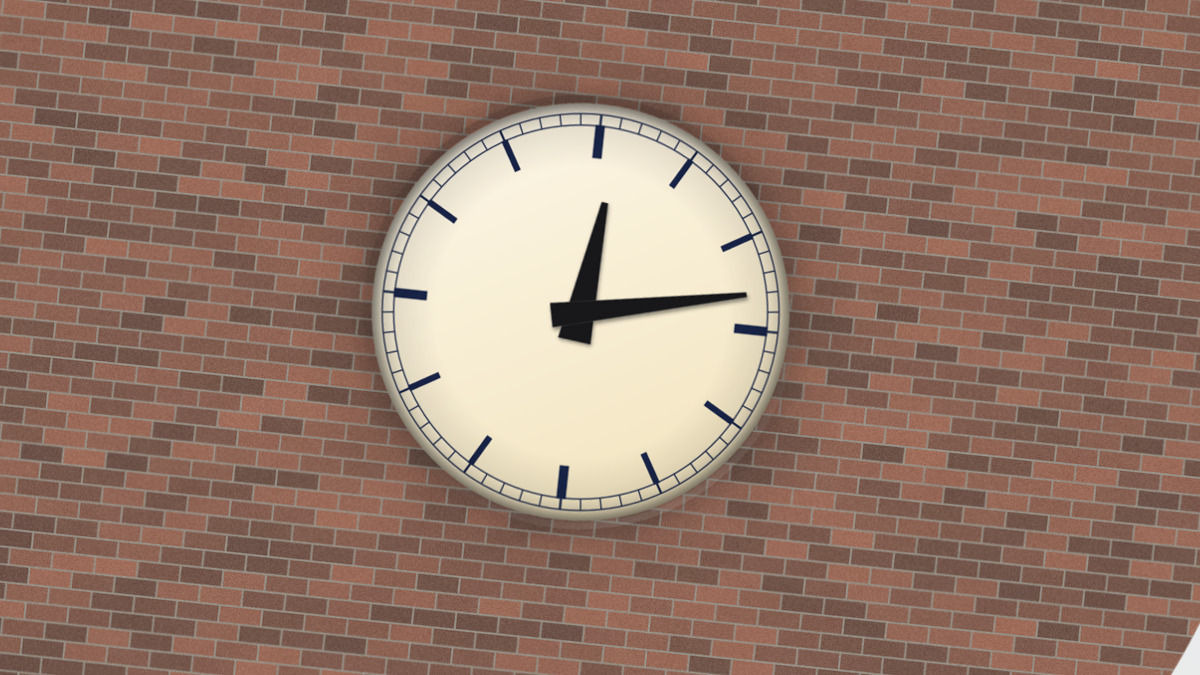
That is 12h13
